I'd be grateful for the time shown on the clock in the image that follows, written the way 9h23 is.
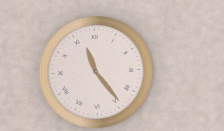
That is 11h24
